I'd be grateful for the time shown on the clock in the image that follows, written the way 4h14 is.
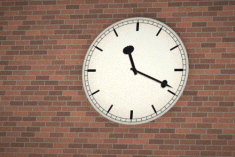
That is 11h19
